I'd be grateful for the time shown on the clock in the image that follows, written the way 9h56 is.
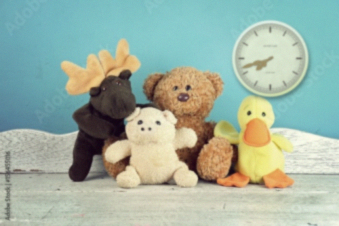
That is 7h42
